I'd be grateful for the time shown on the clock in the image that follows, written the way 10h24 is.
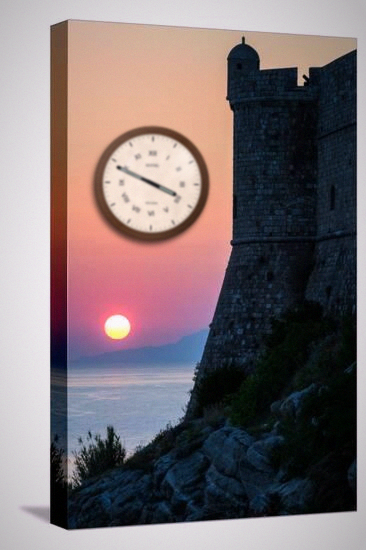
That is 3h49
